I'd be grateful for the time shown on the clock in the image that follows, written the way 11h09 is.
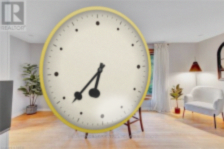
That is 6h38
